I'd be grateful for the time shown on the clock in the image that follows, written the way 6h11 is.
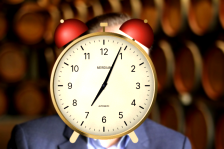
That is 7h04
